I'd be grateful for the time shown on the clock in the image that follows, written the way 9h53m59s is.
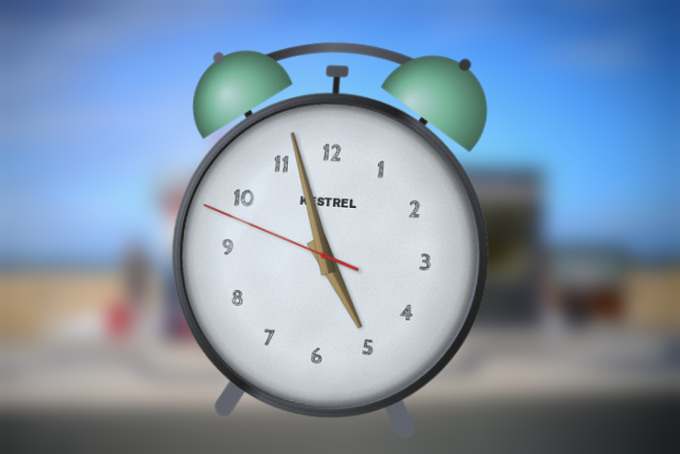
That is 4h56m48s
